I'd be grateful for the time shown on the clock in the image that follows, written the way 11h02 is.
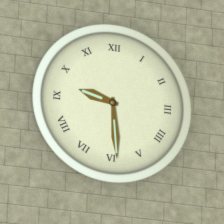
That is 9h29
